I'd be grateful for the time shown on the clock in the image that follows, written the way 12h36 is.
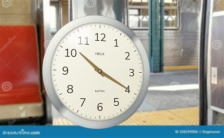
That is 10h20
